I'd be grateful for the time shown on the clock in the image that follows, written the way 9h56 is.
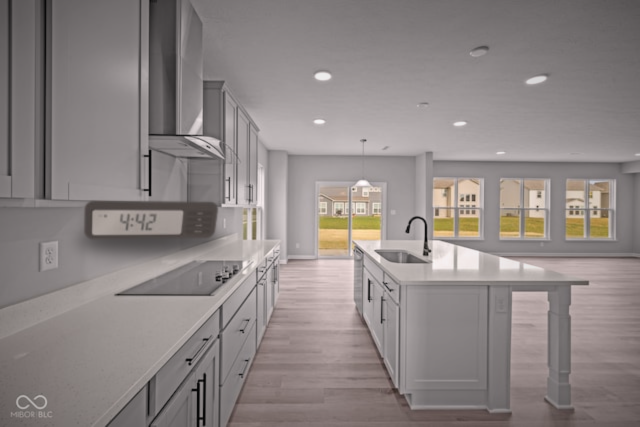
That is 4h42
